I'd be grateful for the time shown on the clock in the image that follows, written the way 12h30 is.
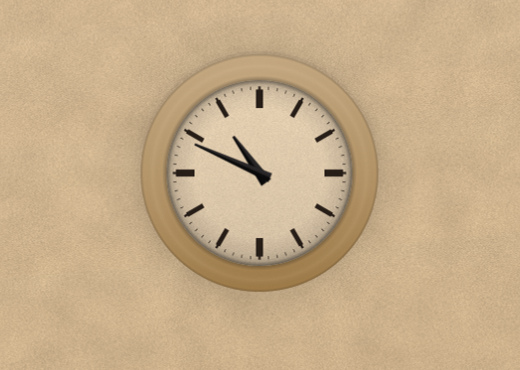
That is 10h49
